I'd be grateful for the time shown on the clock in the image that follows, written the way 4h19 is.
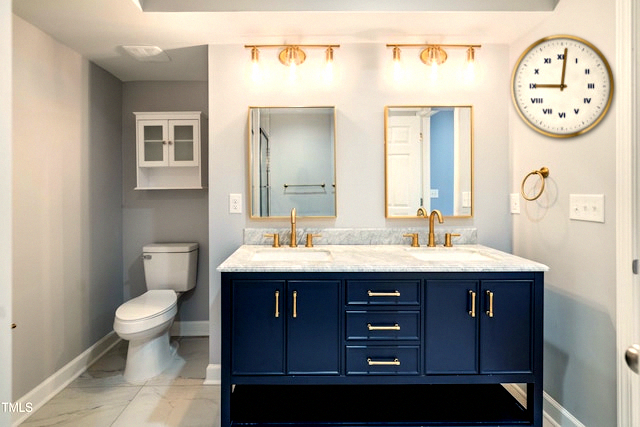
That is 9h01
